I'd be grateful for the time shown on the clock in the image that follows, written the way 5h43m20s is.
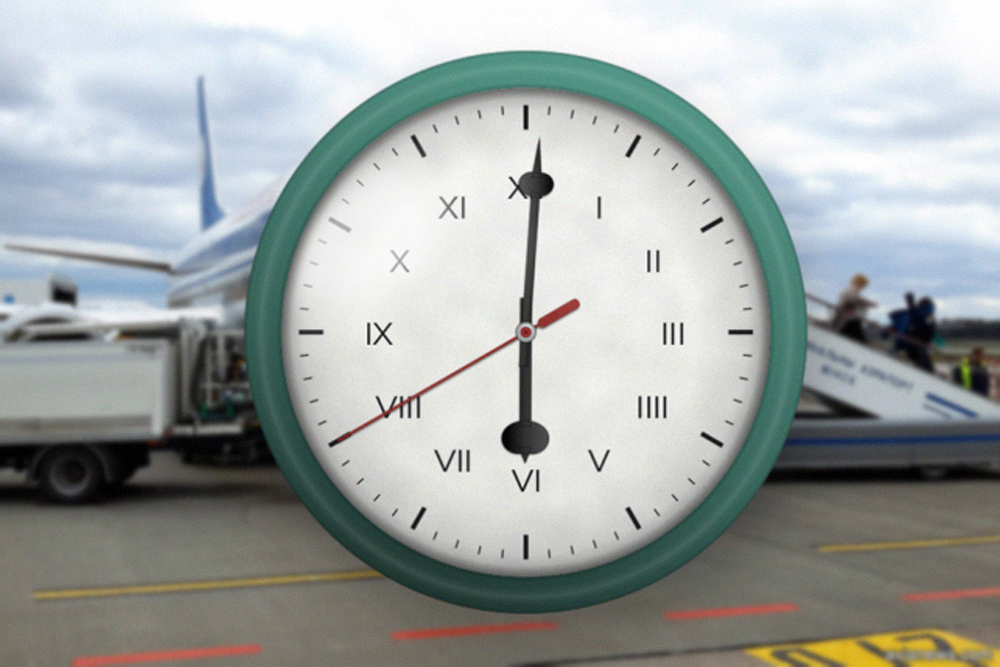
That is 6h00m40s
